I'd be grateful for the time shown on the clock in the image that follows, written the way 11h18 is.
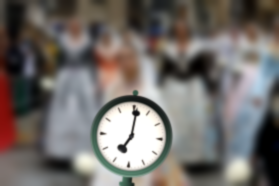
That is 7h01
